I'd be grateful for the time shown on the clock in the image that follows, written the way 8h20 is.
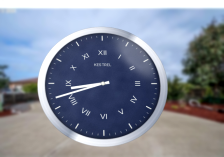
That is 8h42
